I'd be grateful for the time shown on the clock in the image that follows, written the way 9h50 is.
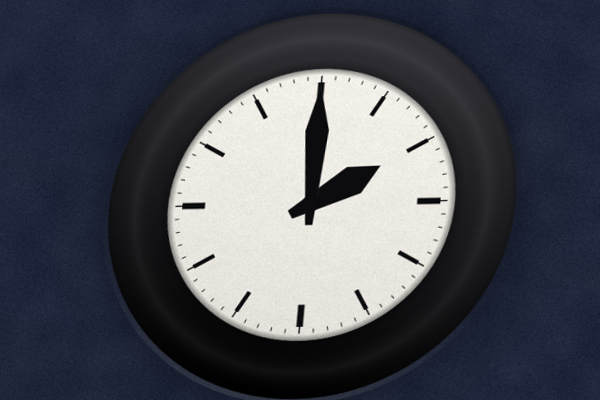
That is 2h00
